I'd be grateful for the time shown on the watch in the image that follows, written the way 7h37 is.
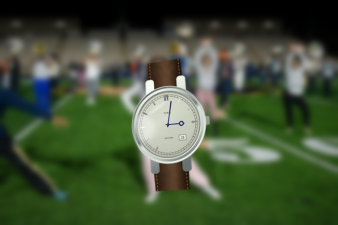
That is 3h02
